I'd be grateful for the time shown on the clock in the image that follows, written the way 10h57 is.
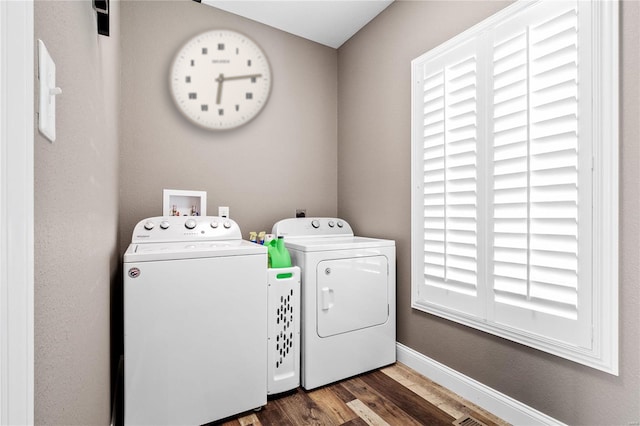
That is 6h14
